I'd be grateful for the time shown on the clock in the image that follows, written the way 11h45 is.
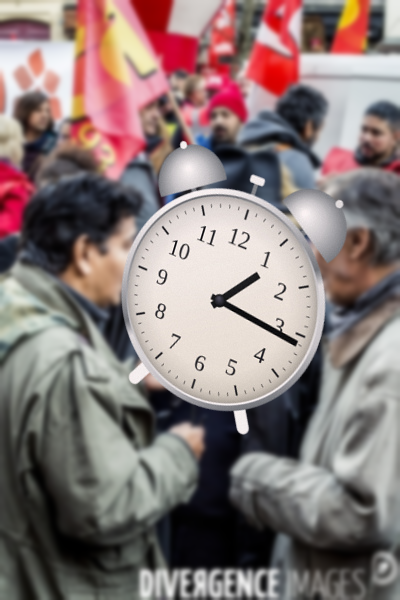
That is 1h16
